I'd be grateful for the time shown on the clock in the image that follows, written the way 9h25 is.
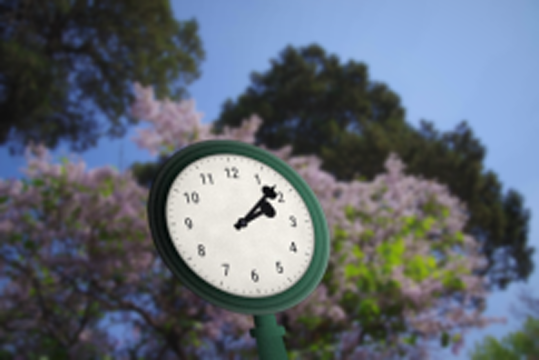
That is 2h08
